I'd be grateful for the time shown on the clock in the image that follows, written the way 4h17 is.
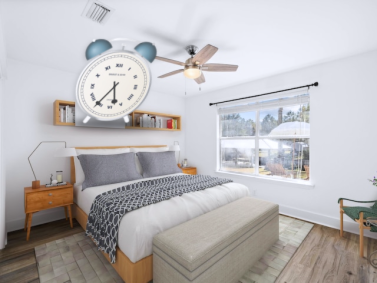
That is 5h36
